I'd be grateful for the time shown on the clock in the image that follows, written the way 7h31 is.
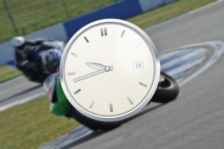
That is 9h43
